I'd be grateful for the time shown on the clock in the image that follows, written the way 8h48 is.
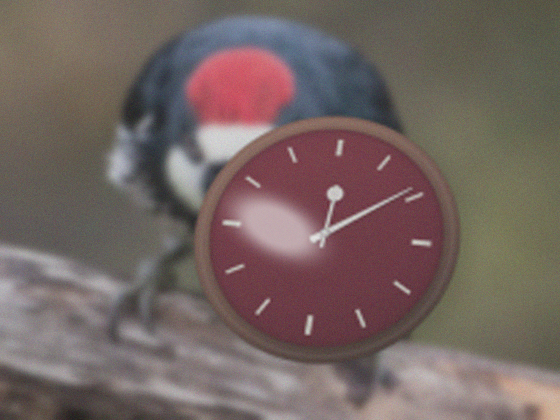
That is 12h09
